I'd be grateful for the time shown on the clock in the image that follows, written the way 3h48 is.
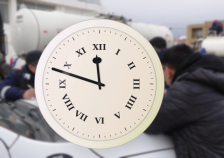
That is 11h48
